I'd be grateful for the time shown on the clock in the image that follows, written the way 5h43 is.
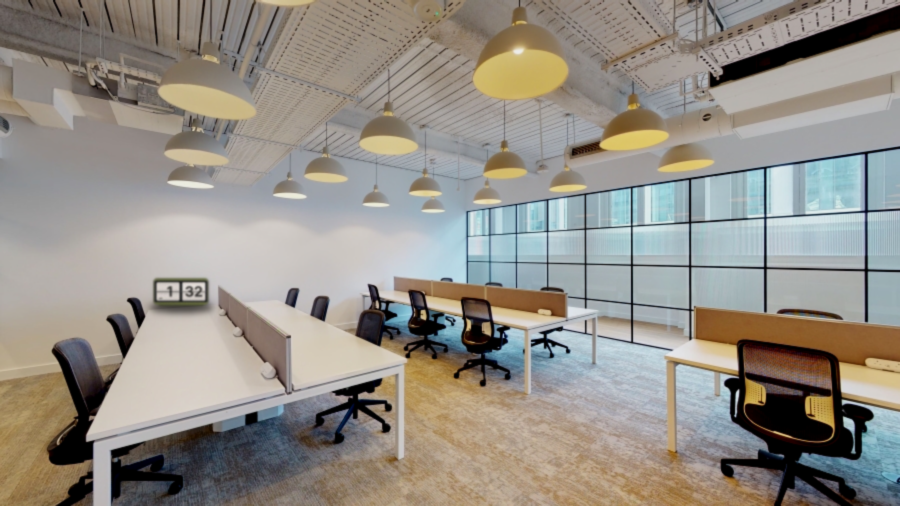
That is 1h32
